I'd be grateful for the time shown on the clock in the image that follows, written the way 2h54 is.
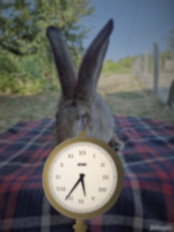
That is 5h36
